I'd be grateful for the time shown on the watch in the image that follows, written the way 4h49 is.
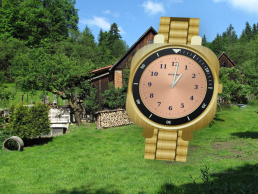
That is 1h01
